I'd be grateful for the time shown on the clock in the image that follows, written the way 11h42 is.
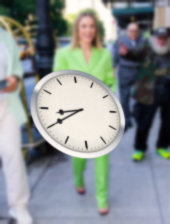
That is 8h40
